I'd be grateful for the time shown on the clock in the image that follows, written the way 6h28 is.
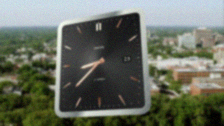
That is 8h38
